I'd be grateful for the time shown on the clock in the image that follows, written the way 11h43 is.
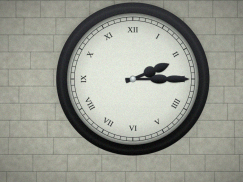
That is 2h15
